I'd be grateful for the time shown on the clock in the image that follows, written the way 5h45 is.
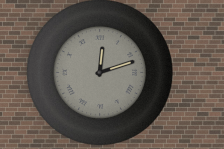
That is 12h12
